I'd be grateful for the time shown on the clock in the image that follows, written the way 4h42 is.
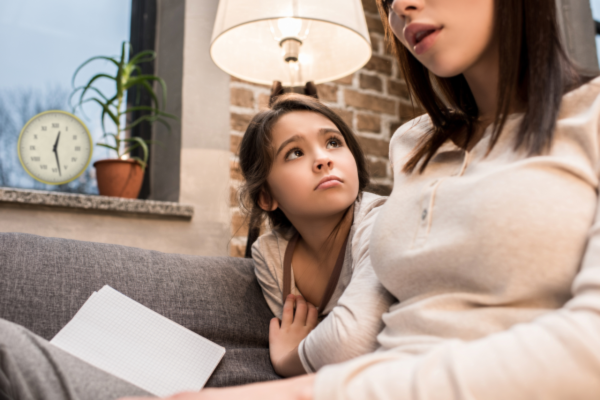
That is 12h28
